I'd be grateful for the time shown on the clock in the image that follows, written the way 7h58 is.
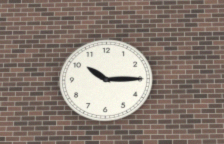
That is 10h15
